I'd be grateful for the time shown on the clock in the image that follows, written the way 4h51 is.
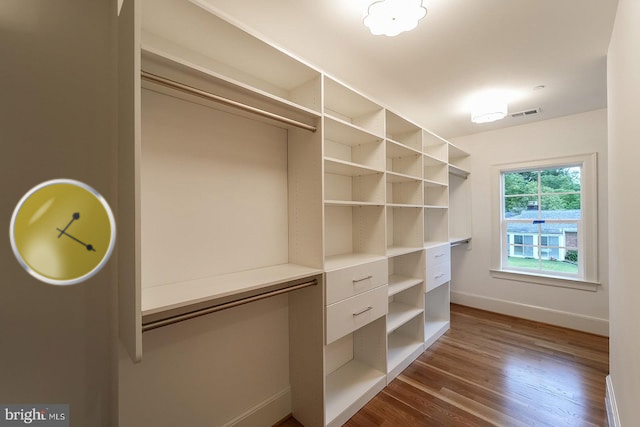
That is 1h20
